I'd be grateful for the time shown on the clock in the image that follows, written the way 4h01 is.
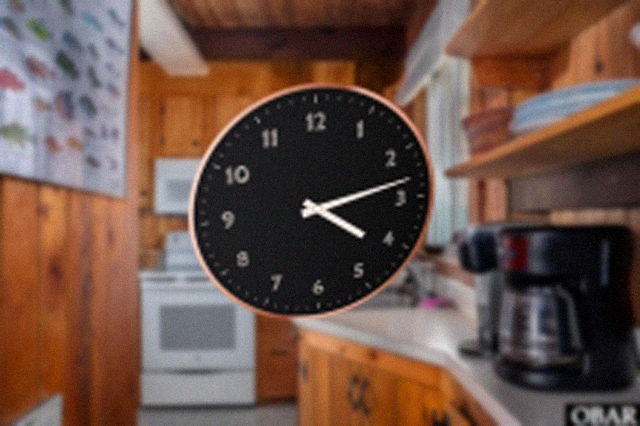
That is 4h13
